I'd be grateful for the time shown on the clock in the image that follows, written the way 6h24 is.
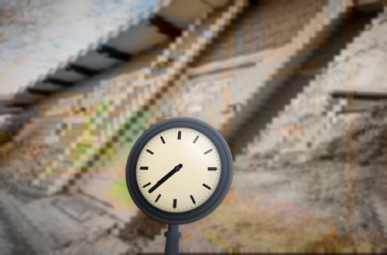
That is 7h38
